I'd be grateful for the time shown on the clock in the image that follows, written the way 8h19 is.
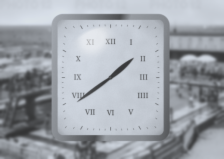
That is 1h39
